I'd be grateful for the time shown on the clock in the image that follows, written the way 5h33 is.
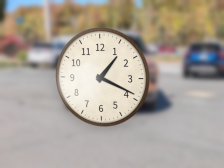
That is 1h19
